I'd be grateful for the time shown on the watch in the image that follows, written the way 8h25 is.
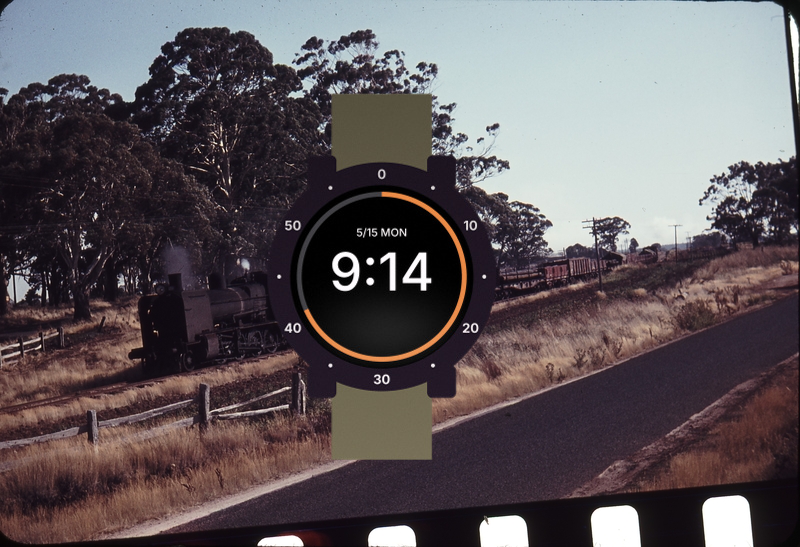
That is 9h14
